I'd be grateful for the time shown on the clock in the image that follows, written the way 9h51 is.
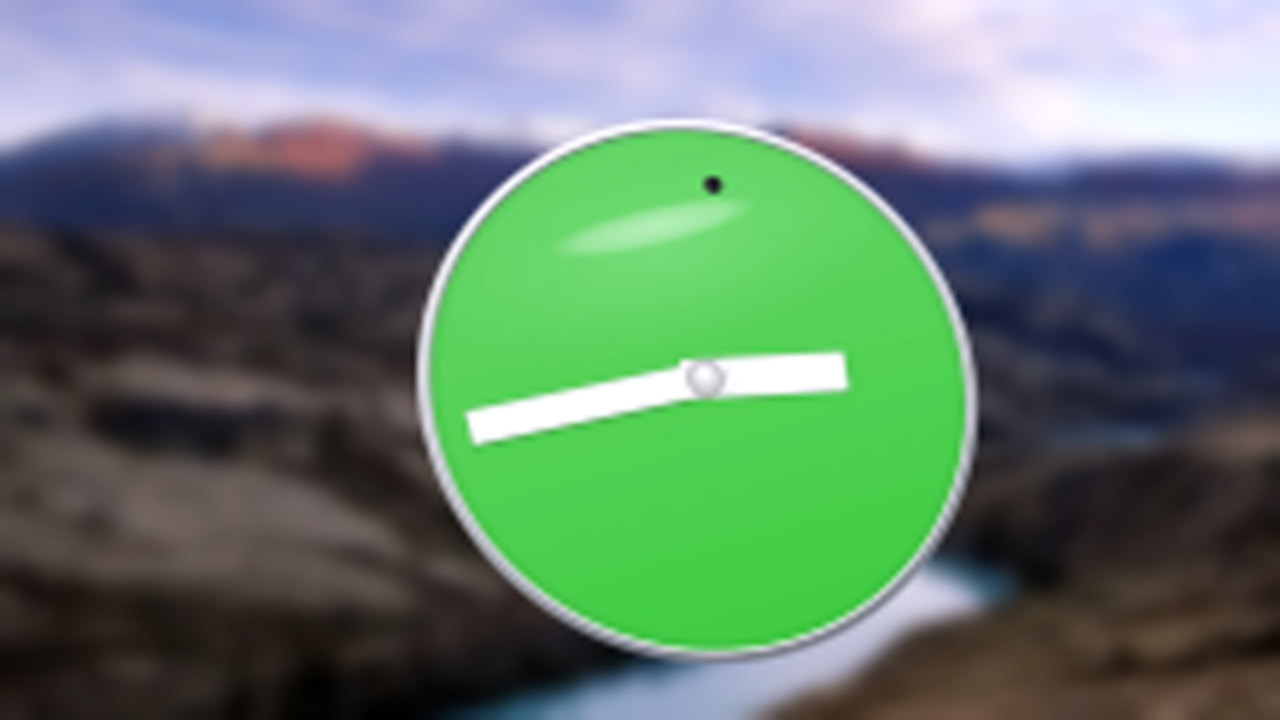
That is 2h42
